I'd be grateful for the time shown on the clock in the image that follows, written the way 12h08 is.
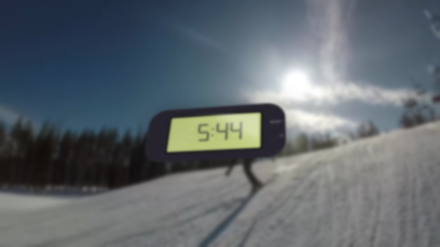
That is 5h44
